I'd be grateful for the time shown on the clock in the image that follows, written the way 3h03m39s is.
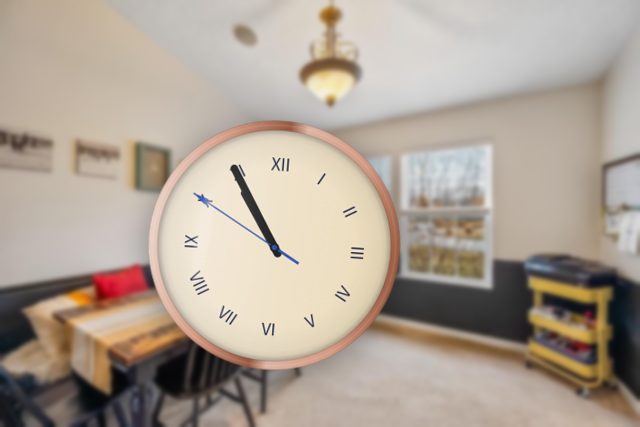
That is 10h54m50s
